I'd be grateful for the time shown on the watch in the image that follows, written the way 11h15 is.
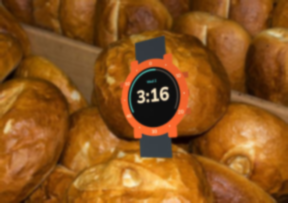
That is 3h16
